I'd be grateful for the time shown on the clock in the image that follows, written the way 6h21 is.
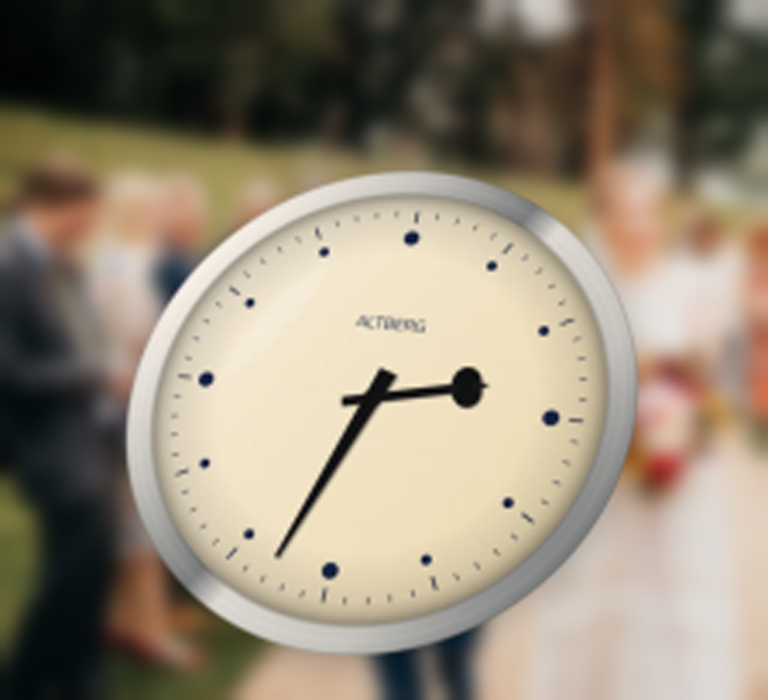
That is 2h33
